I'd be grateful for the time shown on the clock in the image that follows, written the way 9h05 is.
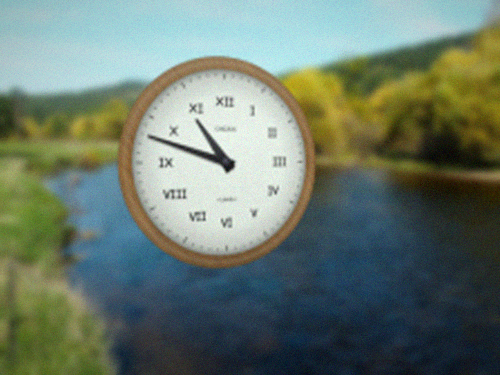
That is 10h48
